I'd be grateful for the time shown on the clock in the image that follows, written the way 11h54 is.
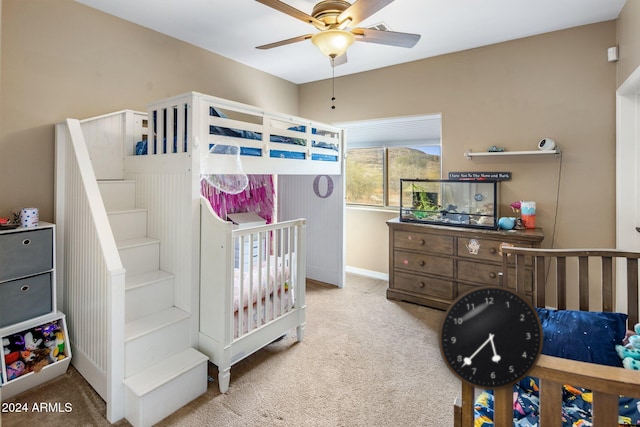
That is 5h38
